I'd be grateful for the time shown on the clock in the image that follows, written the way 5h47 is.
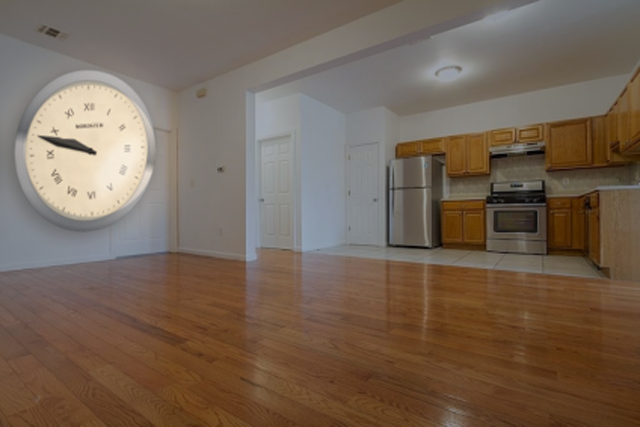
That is 9h48
